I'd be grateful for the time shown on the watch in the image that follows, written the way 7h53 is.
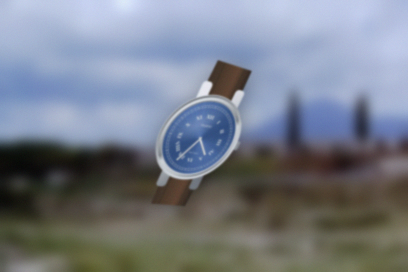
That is 4h35
